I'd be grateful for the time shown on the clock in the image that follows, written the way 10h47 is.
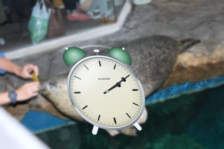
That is 2h10
